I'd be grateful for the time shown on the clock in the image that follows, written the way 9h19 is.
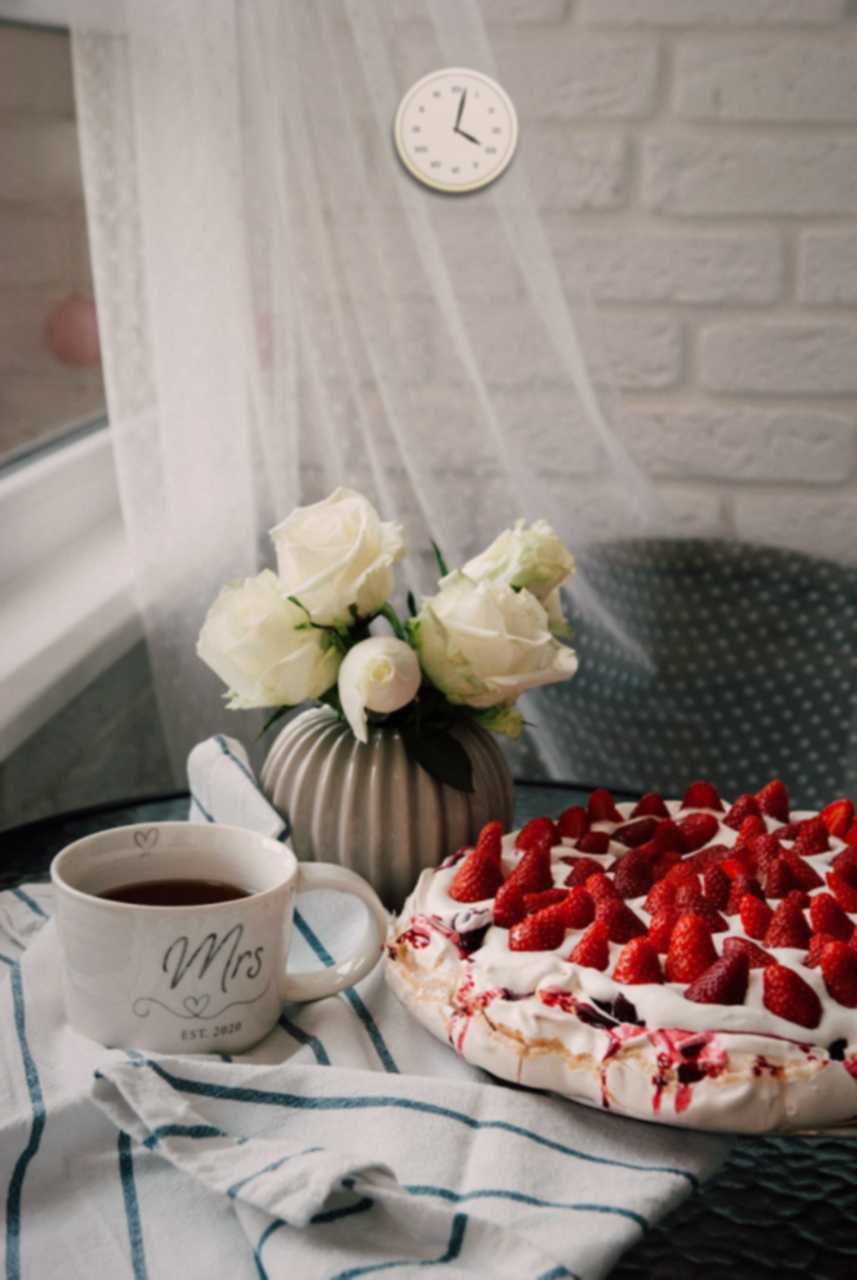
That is 4h02
